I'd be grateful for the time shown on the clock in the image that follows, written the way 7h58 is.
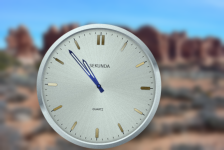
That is 10h53
